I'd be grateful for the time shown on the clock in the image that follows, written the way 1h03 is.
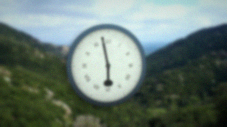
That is 5h58
